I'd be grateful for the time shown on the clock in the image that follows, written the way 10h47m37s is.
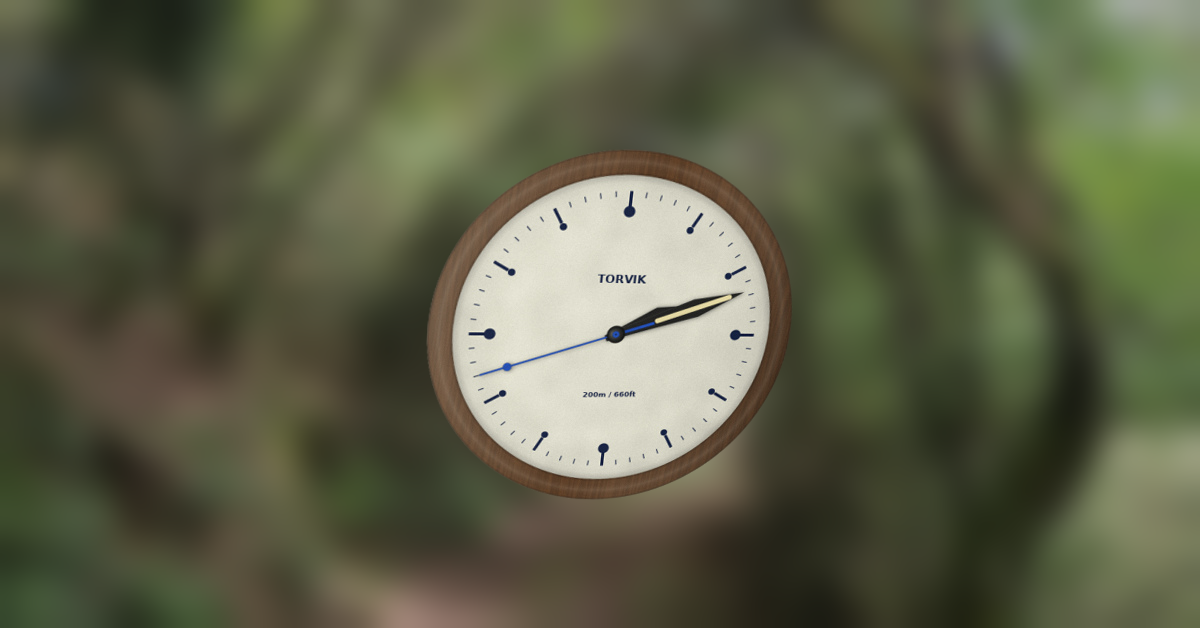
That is 2h11m42s
